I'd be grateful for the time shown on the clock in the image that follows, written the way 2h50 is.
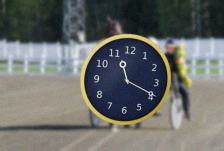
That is 11h19
